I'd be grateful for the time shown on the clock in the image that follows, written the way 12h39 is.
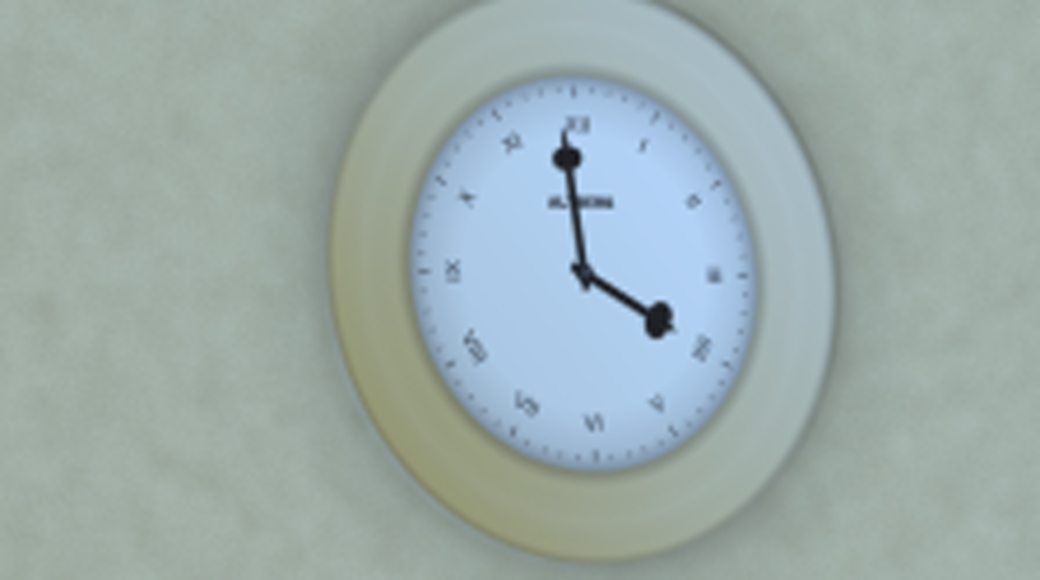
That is 3h59
